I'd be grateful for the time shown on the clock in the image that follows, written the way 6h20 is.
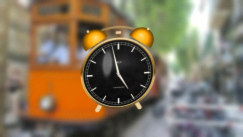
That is 4h58
